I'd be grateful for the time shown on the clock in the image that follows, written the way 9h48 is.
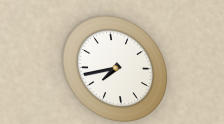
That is 7h43
